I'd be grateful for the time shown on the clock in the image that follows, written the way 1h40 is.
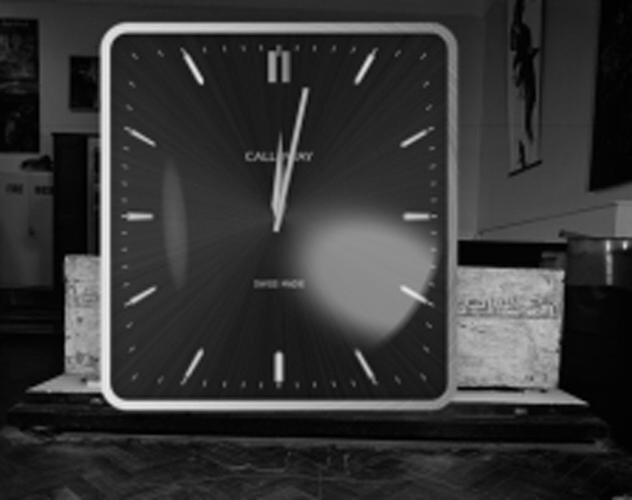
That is 12h02
